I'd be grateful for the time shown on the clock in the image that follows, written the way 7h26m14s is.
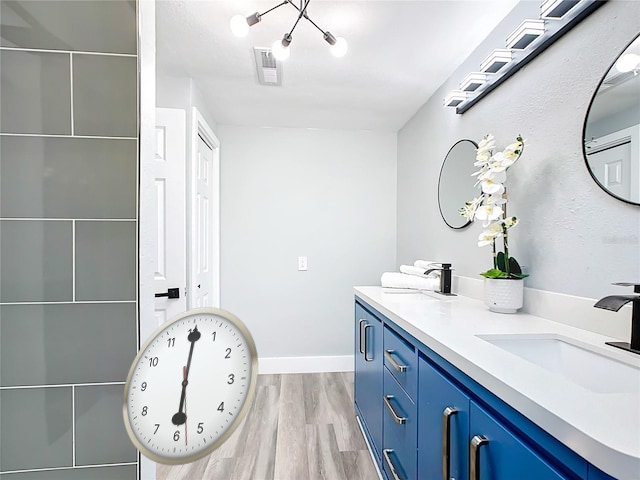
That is 6h00m28s
